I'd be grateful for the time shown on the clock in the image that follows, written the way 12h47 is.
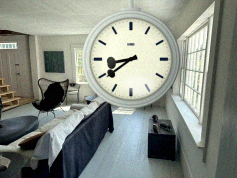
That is 8h39
